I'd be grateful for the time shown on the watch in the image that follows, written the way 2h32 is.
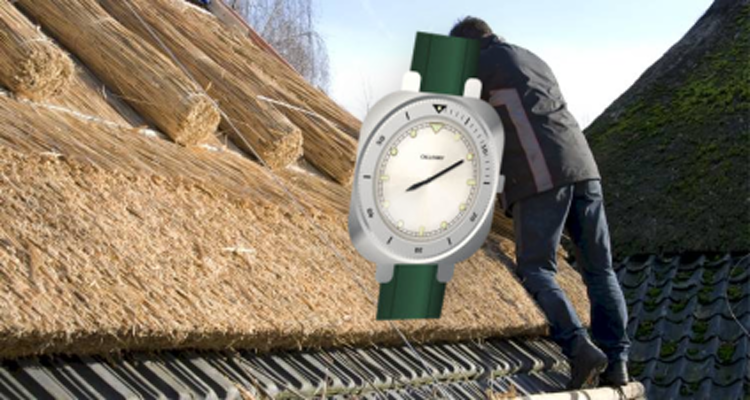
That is 8h10
